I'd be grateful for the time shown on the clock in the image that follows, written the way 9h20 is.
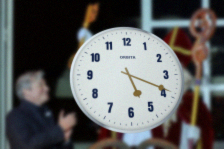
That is 5h19
